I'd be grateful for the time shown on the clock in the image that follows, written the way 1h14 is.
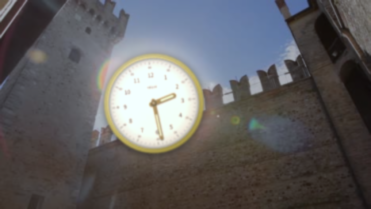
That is 2h29
